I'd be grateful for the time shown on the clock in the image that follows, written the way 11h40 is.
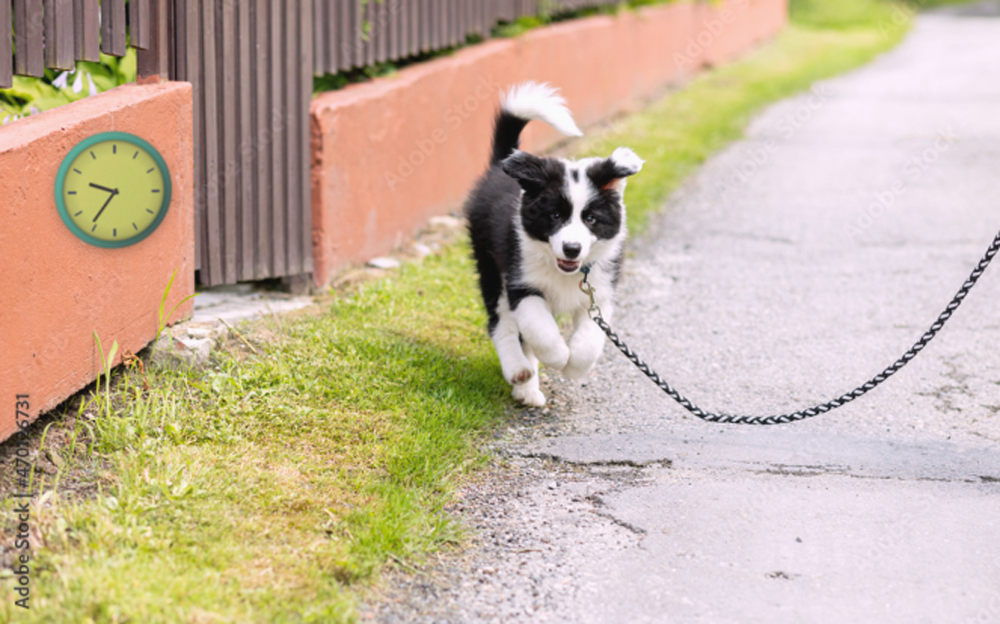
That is 9h36
